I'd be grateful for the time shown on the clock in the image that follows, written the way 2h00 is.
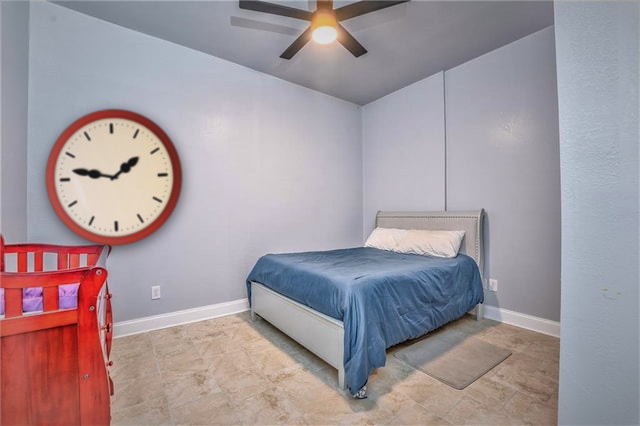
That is 1h47
